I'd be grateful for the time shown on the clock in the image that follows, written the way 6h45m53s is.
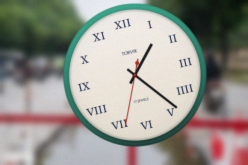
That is 1h23m34s
